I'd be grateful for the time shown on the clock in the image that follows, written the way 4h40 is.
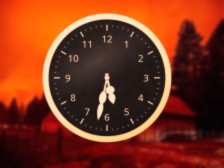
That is 5h32
